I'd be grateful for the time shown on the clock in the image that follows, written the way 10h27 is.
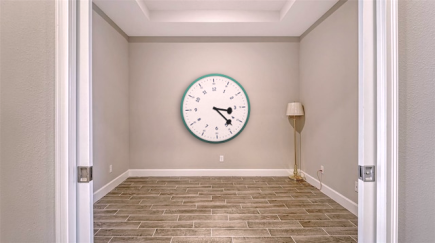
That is 3h23
